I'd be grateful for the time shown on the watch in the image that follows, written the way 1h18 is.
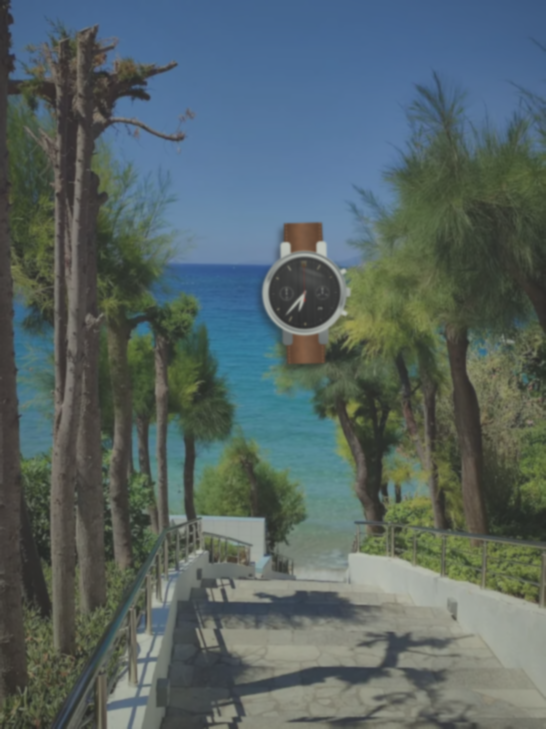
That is 6h37
